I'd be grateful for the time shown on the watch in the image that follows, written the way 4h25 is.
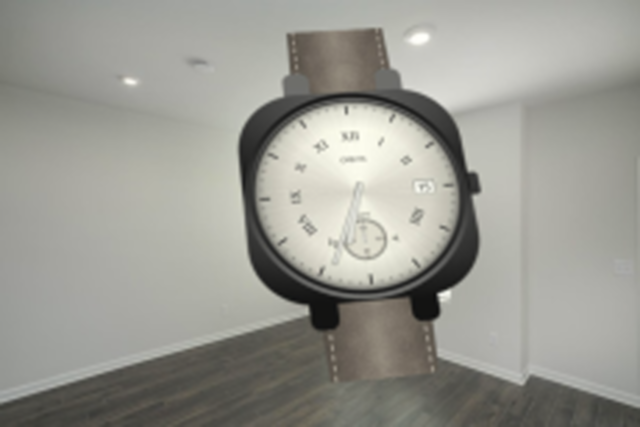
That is 6h34
